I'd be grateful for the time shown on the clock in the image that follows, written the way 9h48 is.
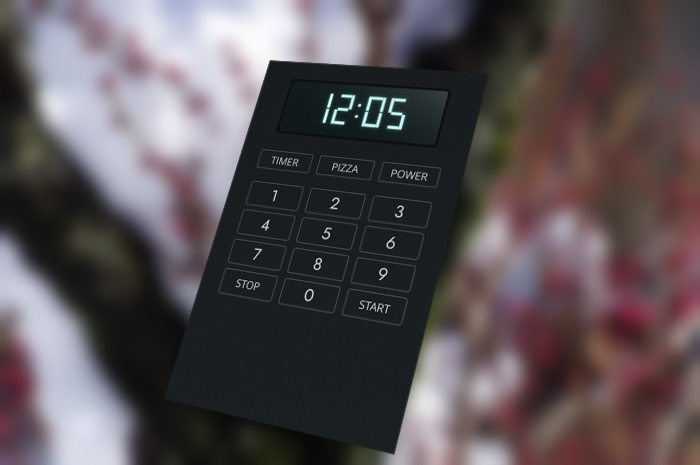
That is 12h05
